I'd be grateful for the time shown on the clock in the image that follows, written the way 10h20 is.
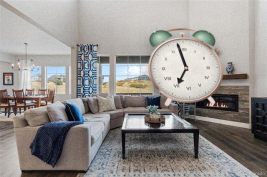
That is 6h58
